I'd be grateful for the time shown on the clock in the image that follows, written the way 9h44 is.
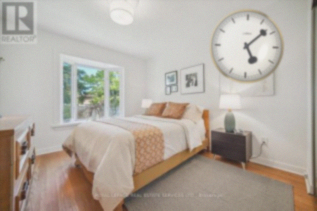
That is 5h08
